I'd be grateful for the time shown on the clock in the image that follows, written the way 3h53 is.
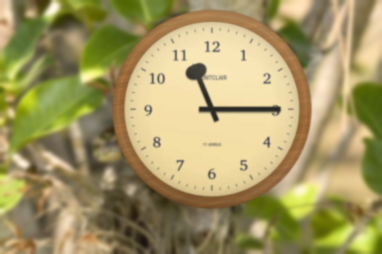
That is 11h15
